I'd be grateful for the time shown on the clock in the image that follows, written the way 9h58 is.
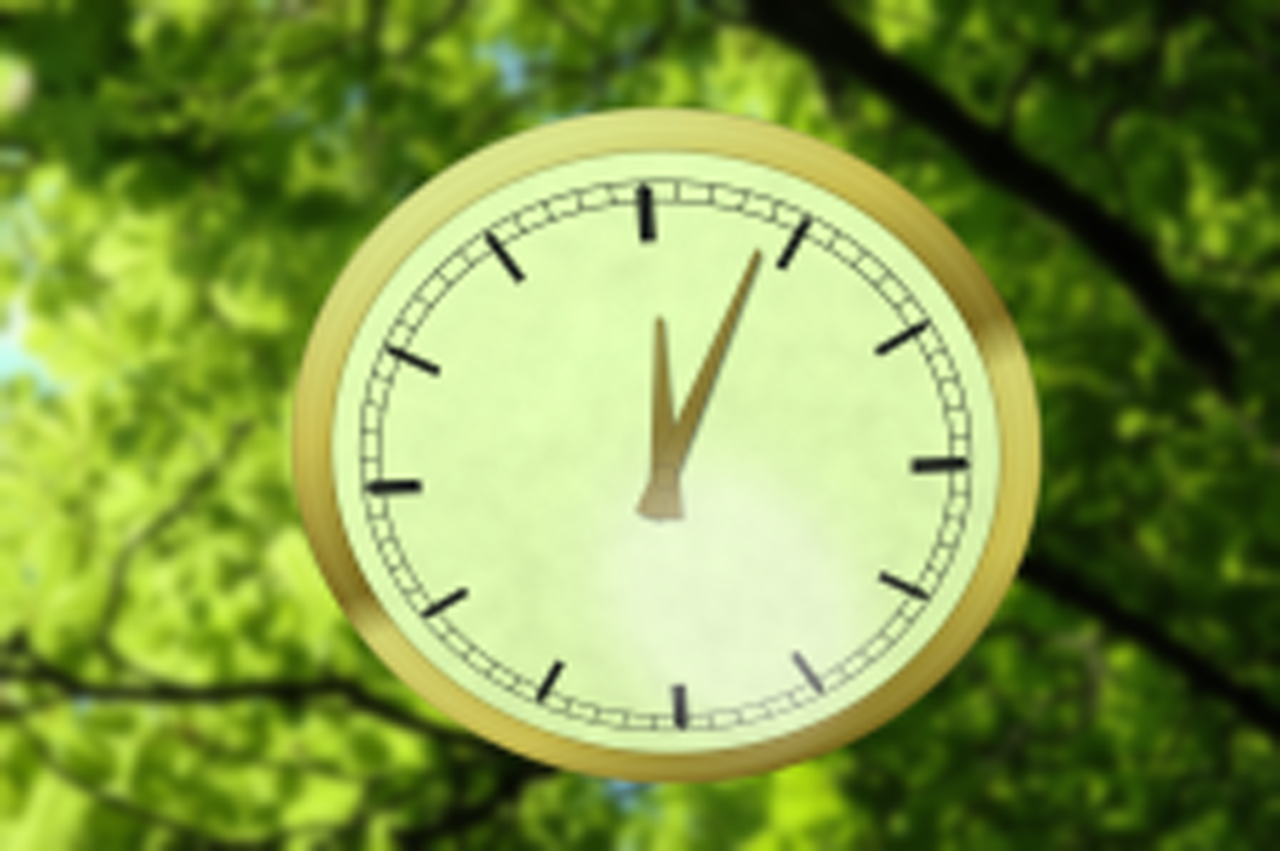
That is 12h04
